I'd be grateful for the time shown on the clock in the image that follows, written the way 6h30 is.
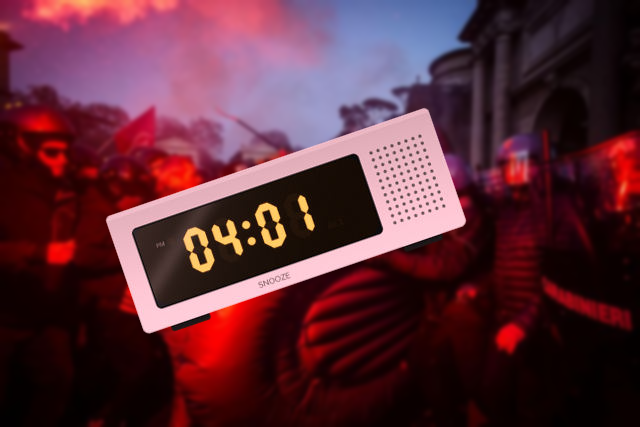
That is 4h01
